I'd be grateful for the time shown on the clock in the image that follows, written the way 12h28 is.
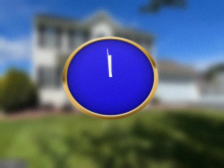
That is 11h59
